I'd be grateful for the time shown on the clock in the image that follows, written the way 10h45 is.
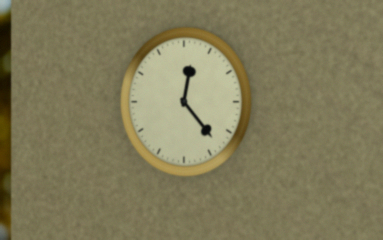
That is 12h23
